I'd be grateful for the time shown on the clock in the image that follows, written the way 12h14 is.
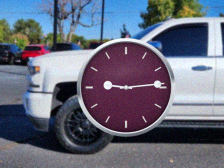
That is 9h14
